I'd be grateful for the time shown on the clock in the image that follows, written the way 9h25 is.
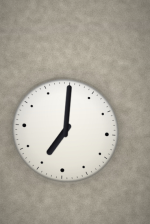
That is 7h00
